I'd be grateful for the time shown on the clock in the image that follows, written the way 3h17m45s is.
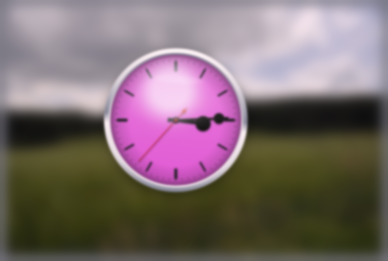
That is 3h14m37s
